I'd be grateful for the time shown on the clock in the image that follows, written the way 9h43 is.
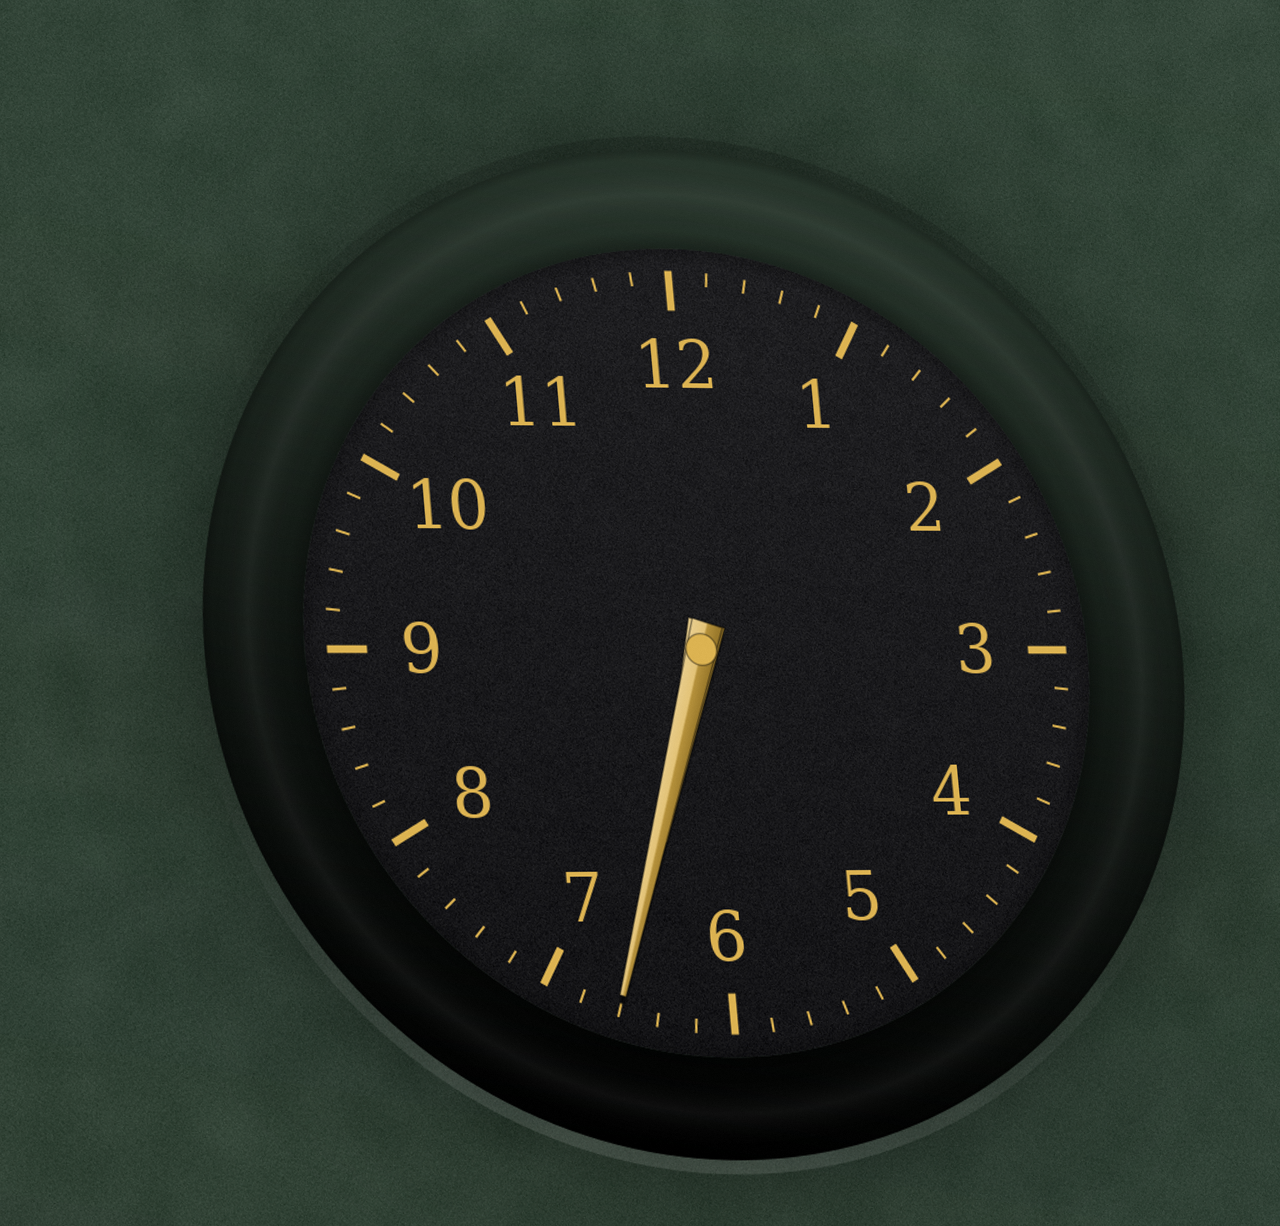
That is 6h33
